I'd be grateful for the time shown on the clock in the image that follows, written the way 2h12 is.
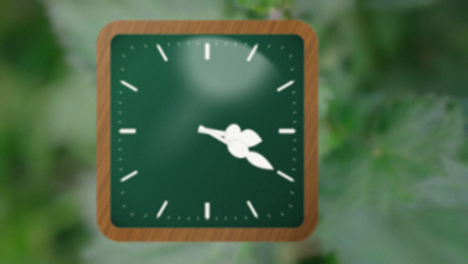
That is 3h20
